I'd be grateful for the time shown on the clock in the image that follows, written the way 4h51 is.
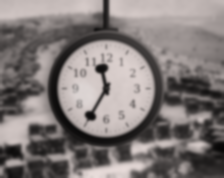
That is 11h35
